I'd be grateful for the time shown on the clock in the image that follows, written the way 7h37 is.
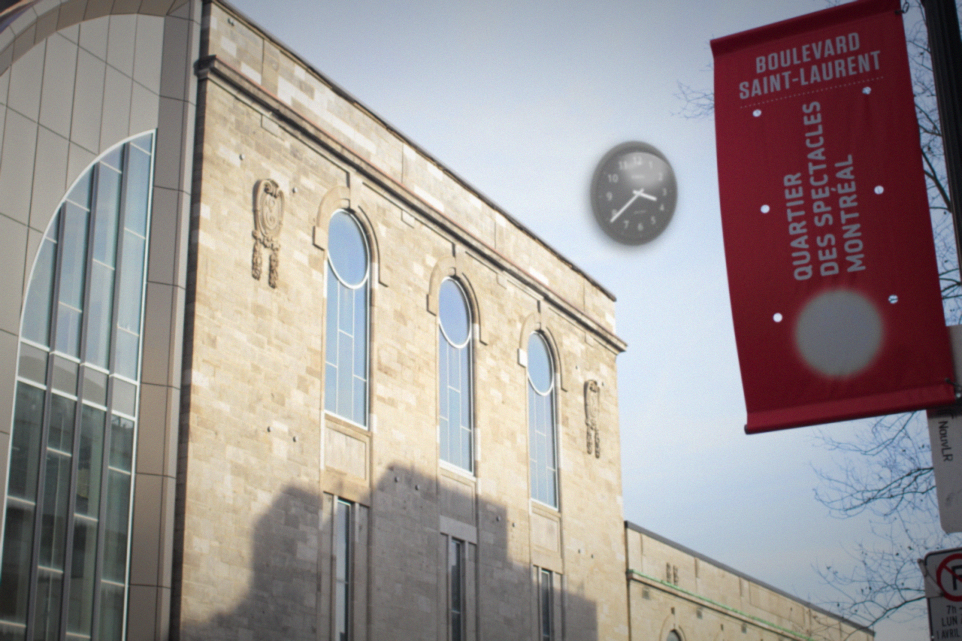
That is 3h39
